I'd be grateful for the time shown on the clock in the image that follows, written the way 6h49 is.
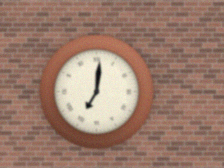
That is 7h01
